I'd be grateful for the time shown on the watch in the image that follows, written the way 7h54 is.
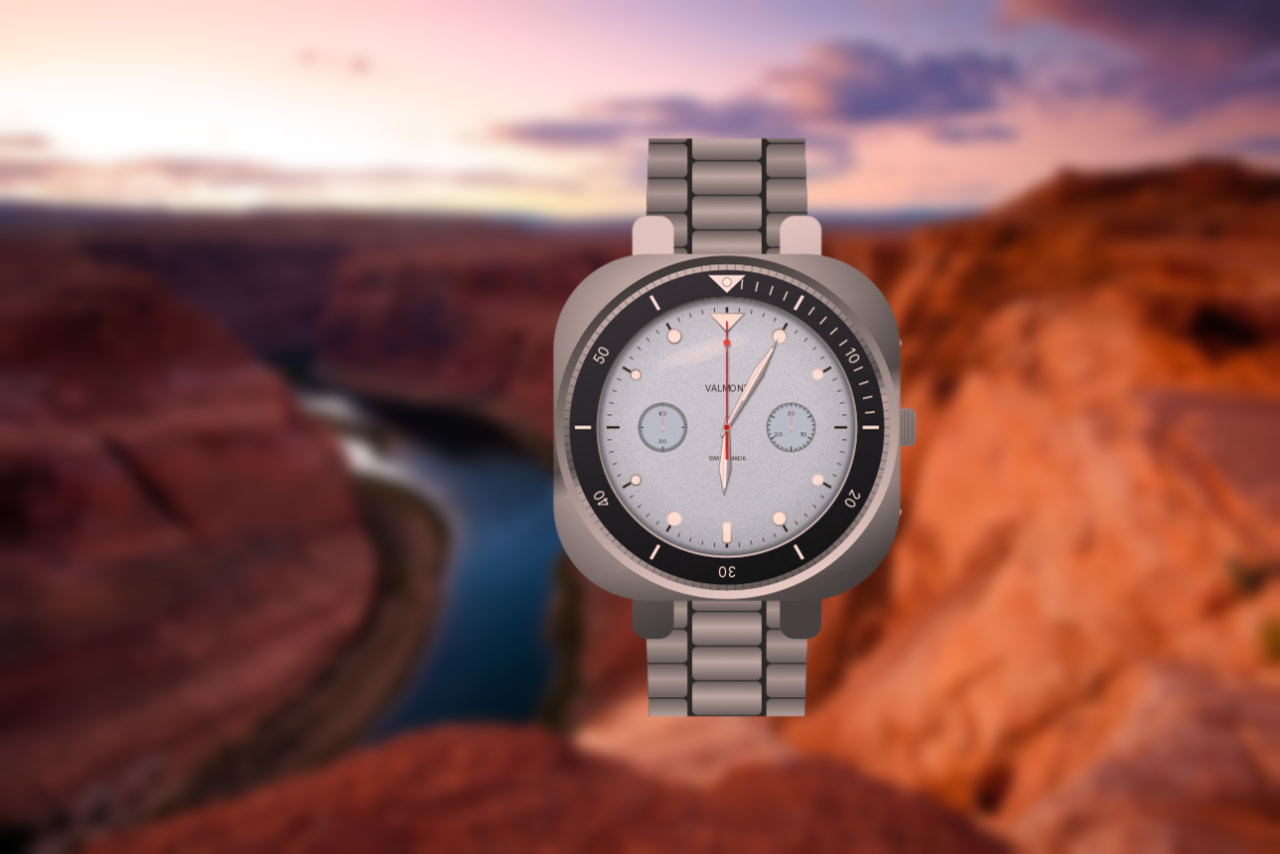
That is 6h05
